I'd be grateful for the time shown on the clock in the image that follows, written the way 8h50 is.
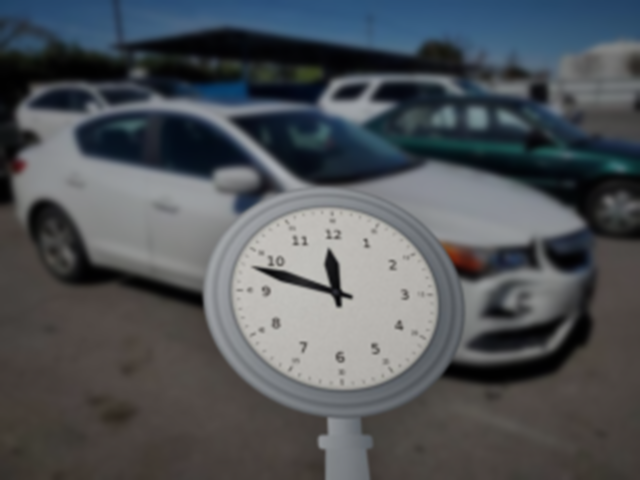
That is 11h48
